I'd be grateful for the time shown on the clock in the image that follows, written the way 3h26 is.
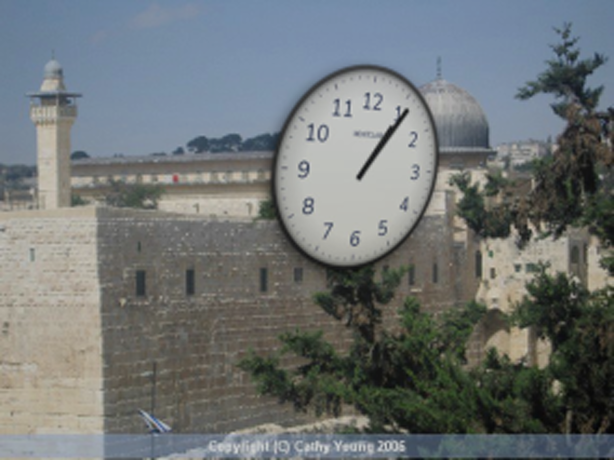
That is 1h06
